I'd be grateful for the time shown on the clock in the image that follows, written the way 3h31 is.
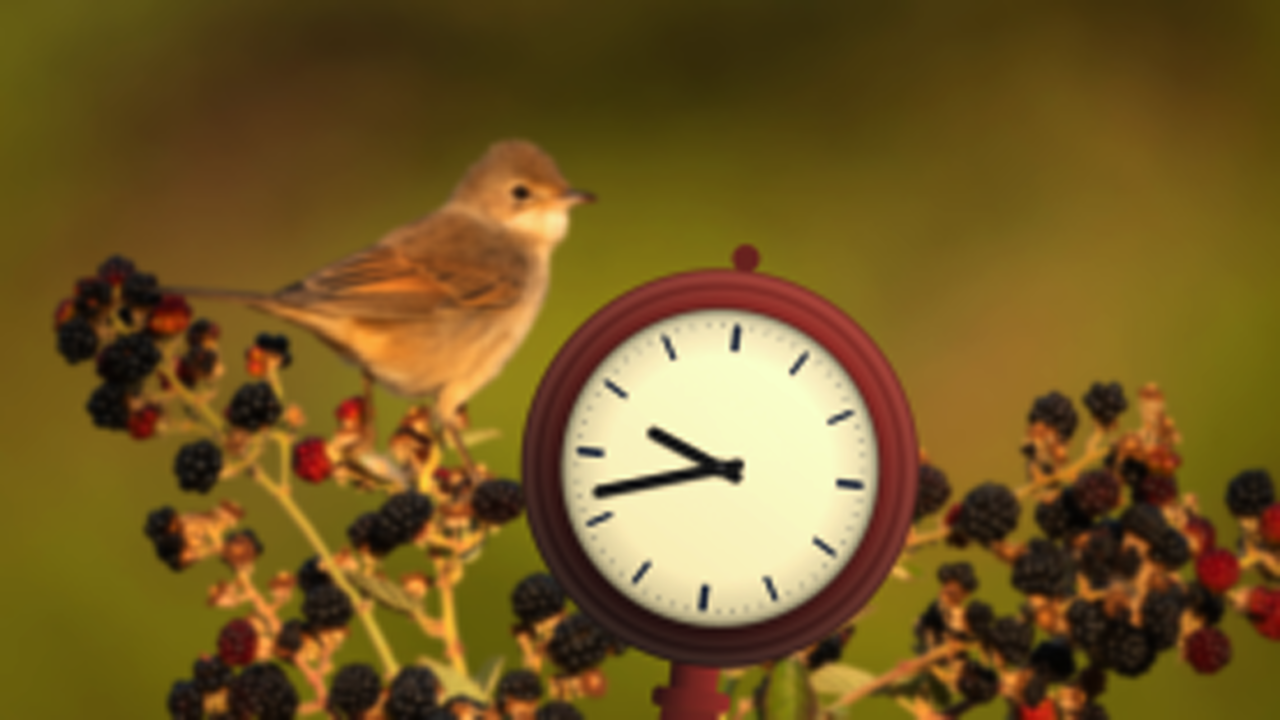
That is 9h42
